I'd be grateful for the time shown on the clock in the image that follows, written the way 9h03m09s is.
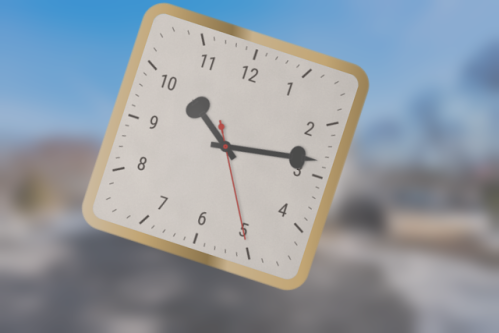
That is 10h13m25s
